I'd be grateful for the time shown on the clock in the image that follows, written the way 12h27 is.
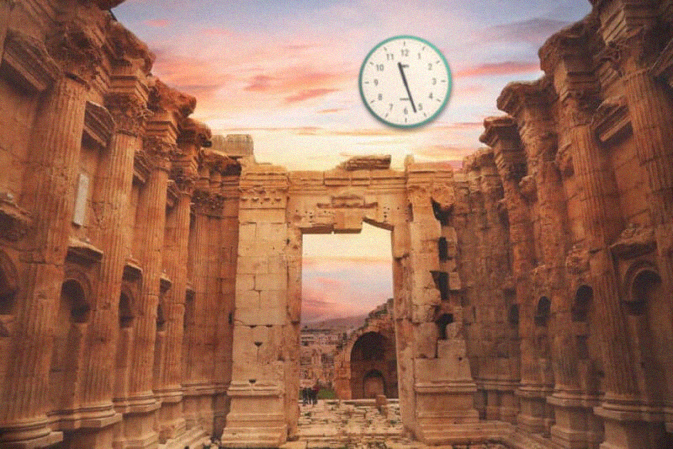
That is 11h27
